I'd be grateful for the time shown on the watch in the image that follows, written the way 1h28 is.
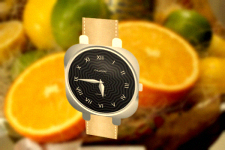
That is 5h45
